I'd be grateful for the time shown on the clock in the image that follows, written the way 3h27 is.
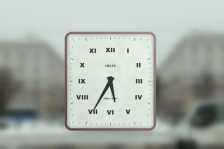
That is 5h35
